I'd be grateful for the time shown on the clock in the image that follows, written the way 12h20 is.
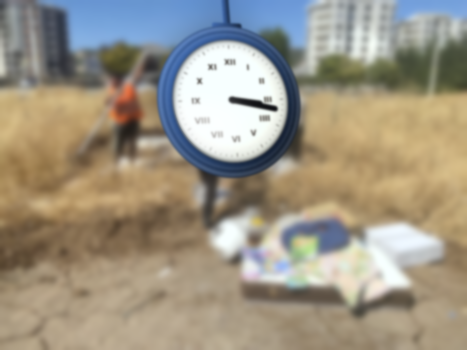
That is 3h17
